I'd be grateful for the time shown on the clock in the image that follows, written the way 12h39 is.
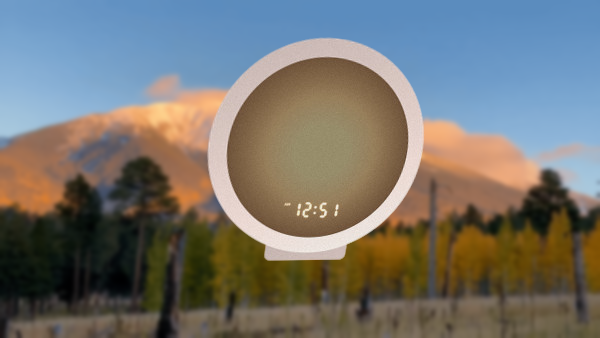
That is 12h51
